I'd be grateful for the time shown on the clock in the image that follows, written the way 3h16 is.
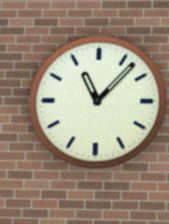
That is 11h07
